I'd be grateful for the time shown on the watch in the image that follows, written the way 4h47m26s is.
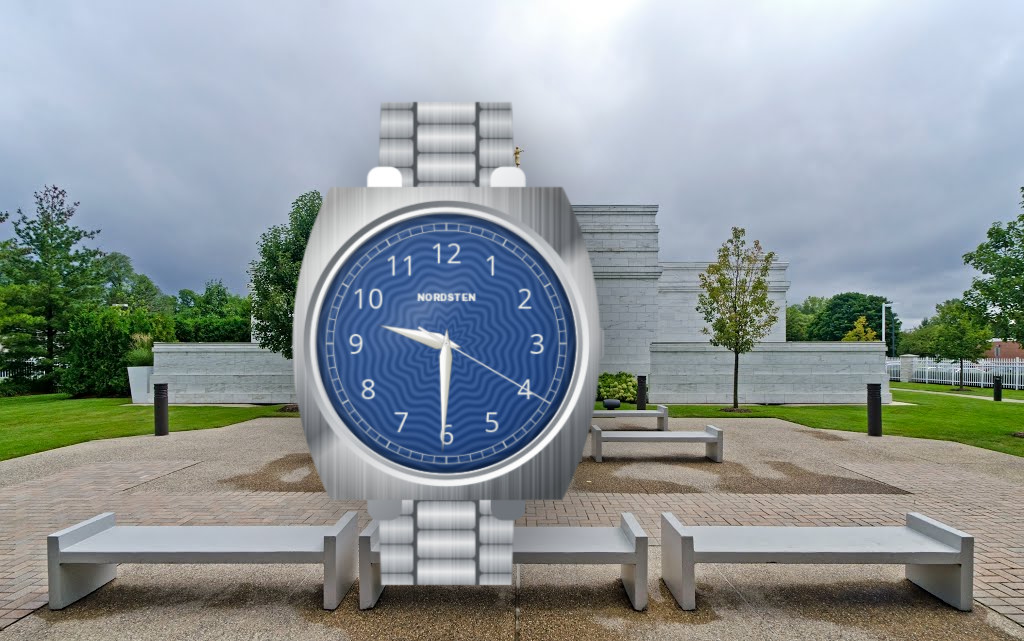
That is 9h30m20s
